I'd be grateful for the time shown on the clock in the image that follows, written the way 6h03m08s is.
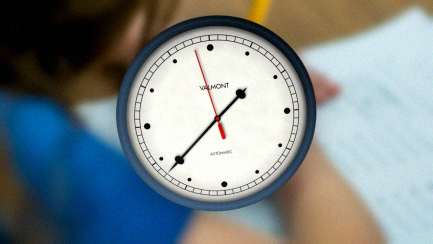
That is 1h37m58s
